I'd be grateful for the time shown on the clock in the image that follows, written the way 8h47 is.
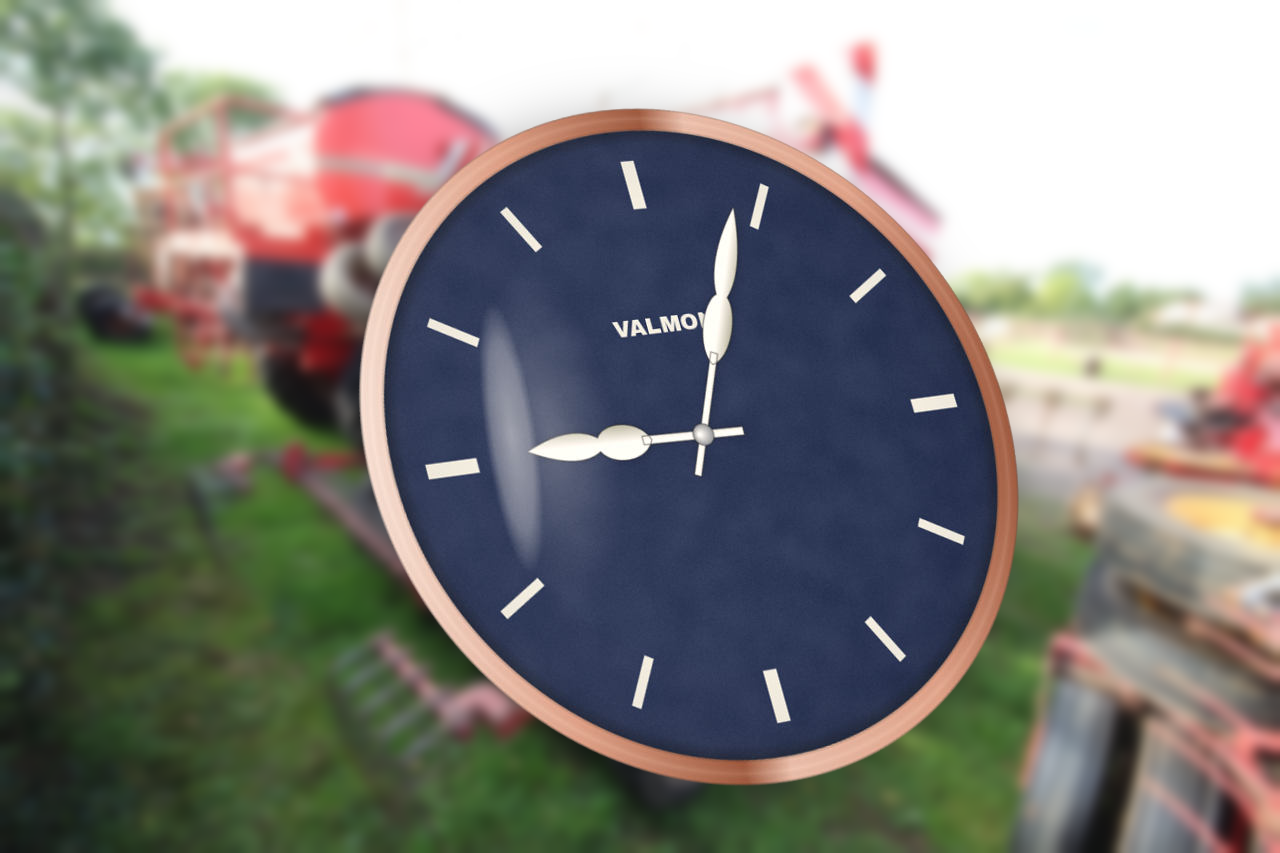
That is 9h04
